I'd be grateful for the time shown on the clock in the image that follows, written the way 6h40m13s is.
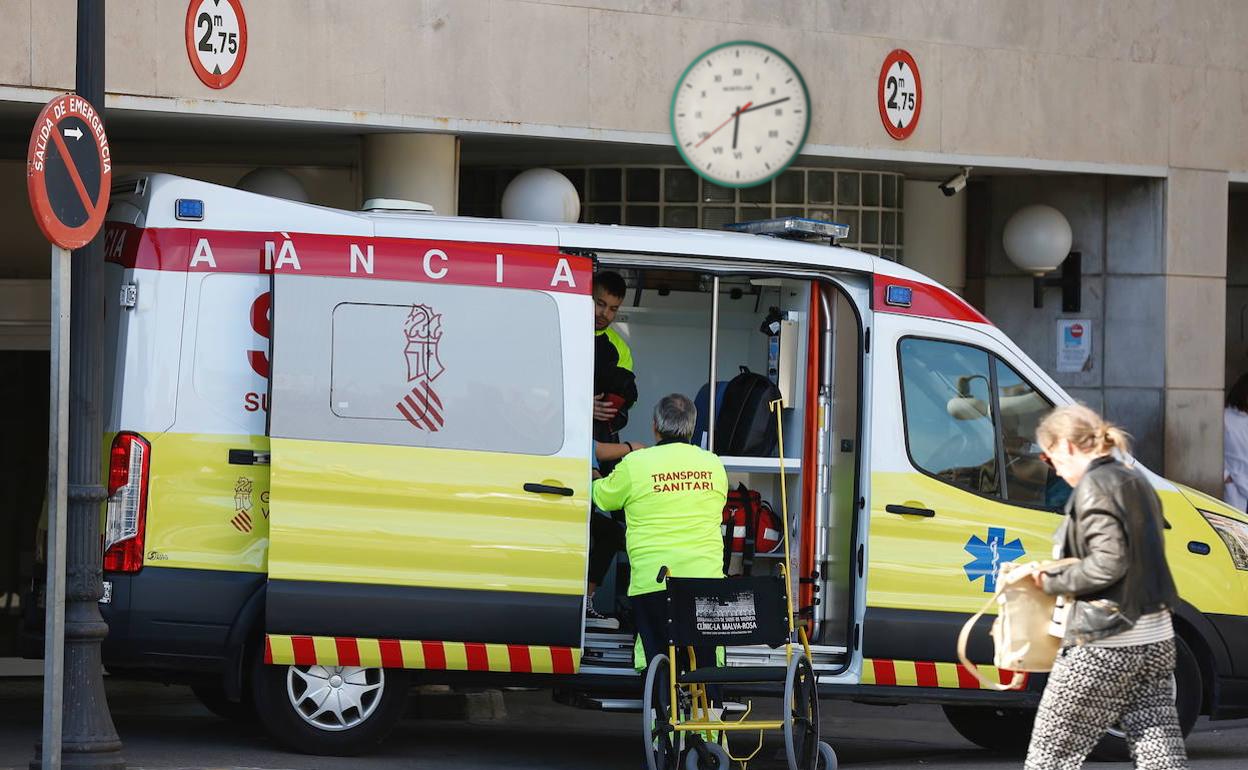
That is 6h12m39s
